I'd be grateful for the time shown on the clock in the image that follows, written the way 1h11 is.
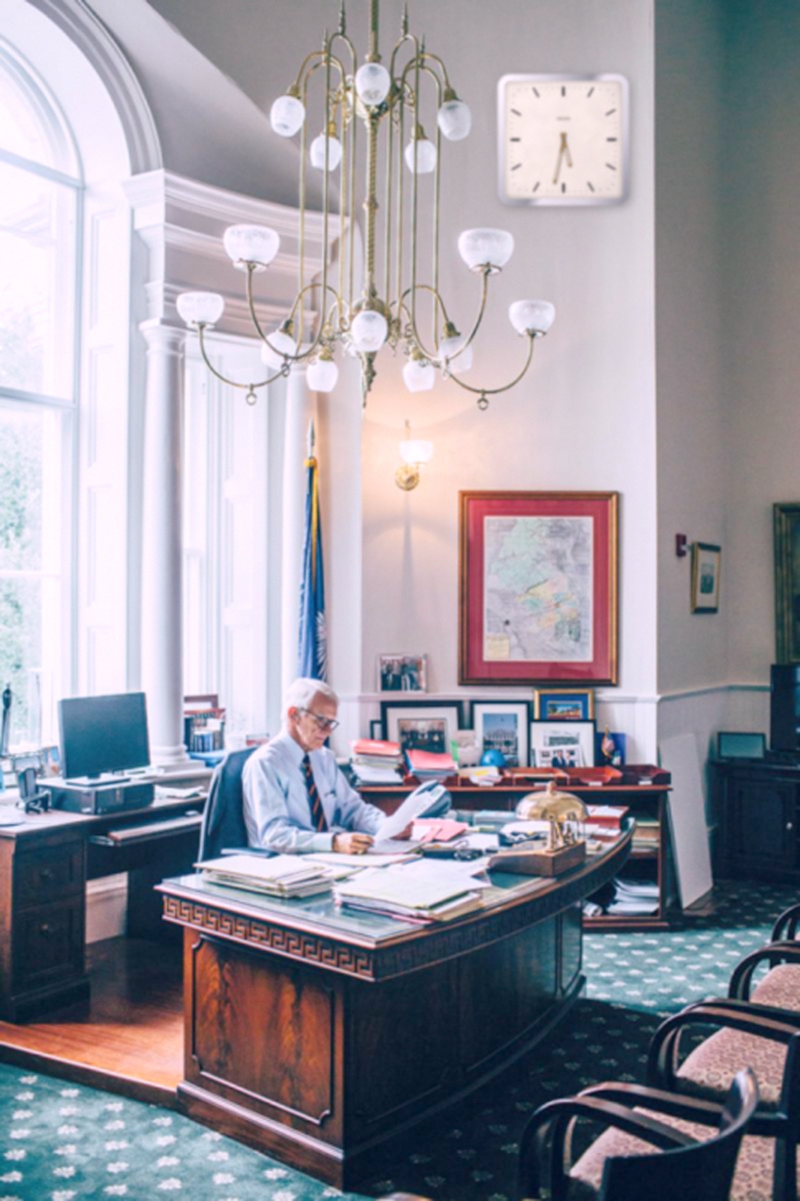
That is 5h32
